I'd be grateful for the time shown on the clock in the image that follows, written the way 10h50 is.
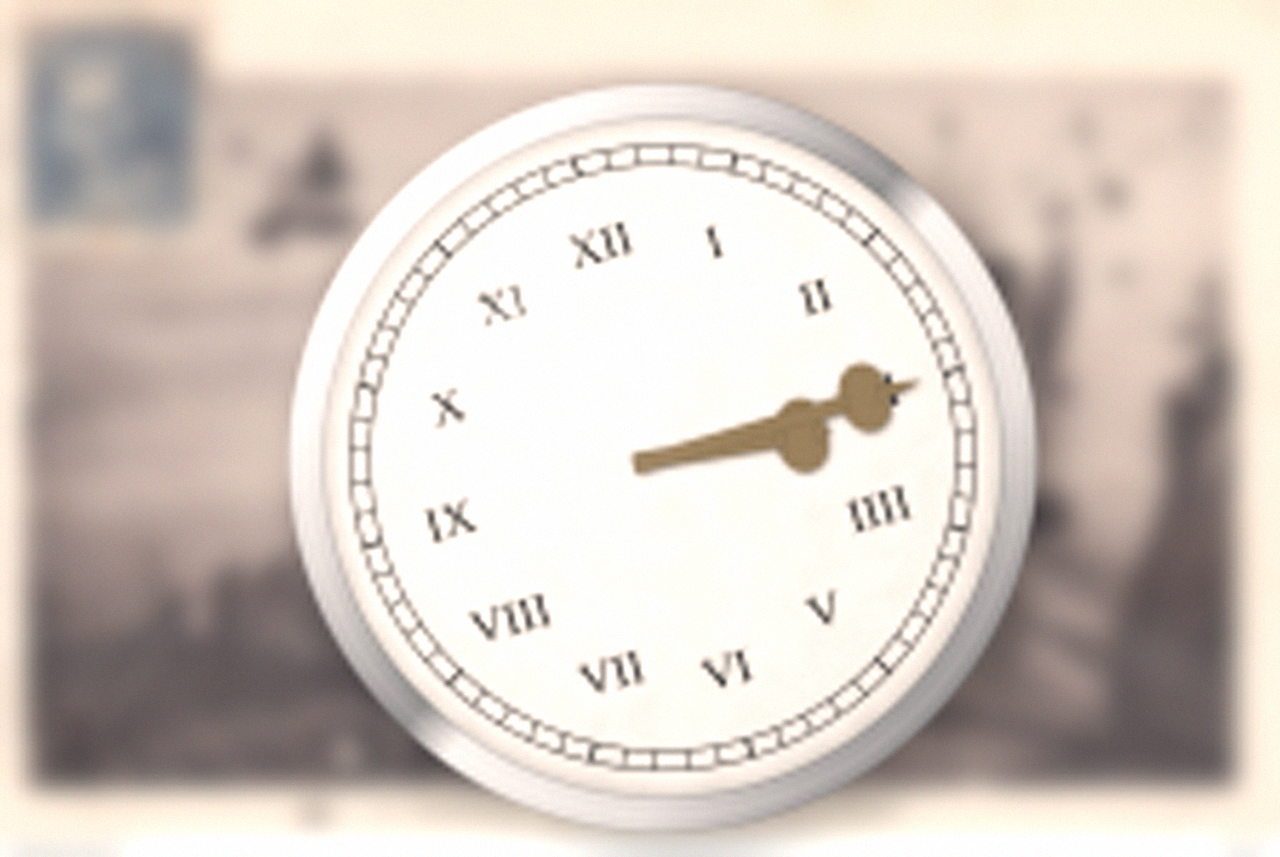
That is 3h15
